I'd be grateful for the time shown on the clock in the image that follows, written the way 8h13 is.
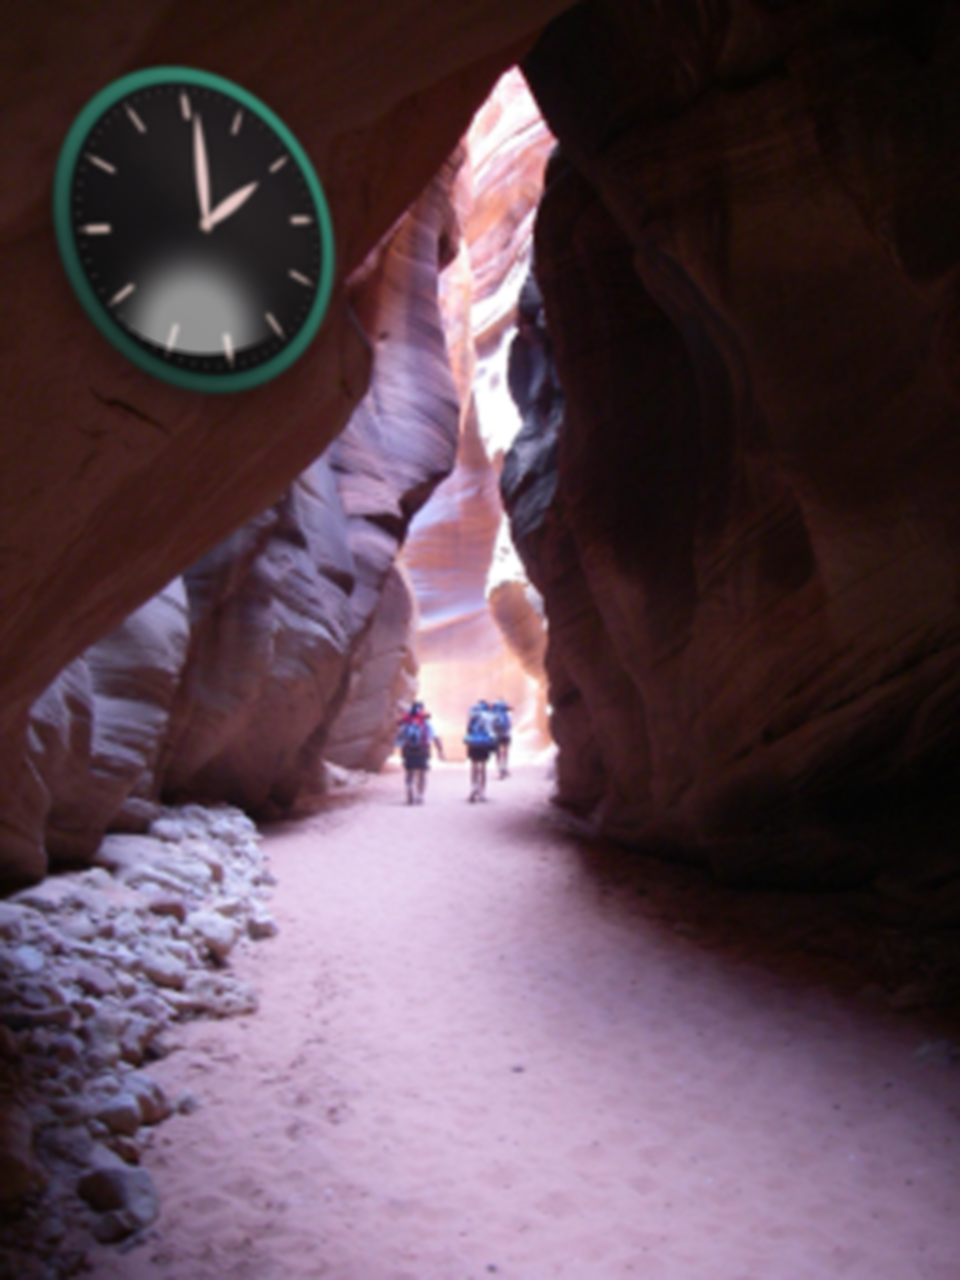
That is 2h01
